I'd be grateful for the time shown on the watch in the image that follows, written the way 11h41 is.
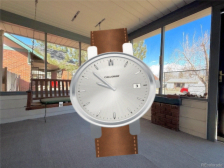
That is 9h53
